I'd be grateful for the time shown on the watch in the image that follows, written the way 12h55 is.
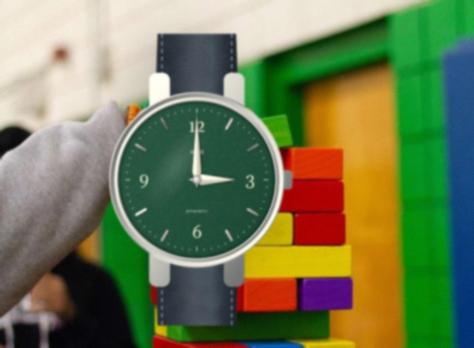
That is 3h00
